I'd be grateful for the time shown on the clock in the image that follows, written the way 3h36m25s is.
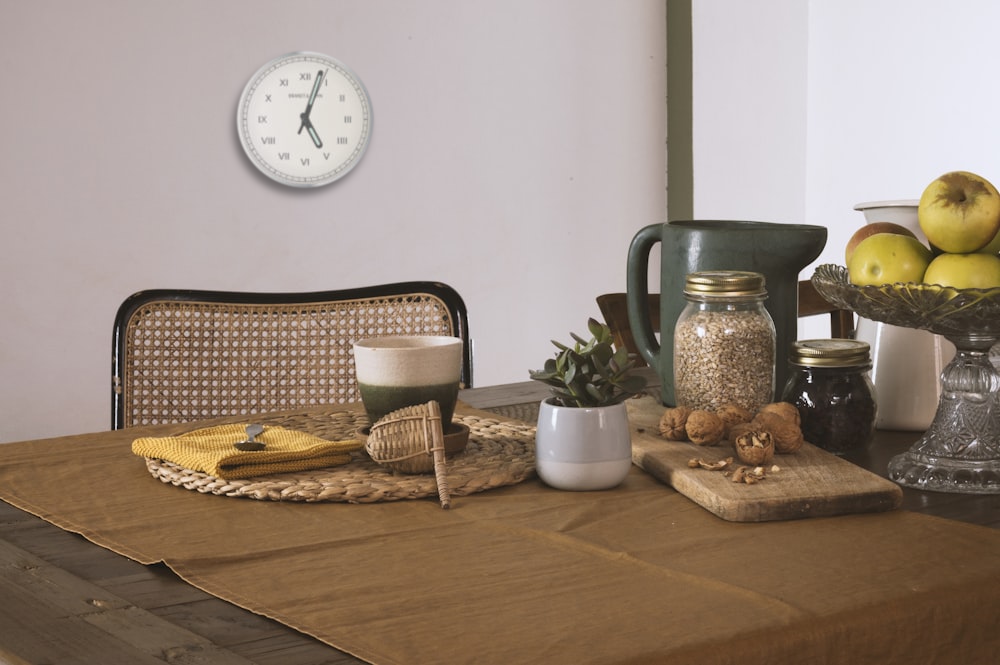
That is 5h03m04s
